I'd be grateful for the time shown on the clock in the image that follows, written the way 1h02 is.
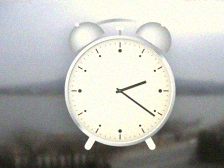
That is 2h21
